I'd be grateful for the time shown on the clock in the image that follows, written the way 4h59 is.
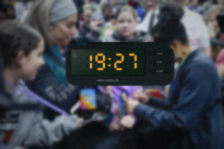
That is 19h27
